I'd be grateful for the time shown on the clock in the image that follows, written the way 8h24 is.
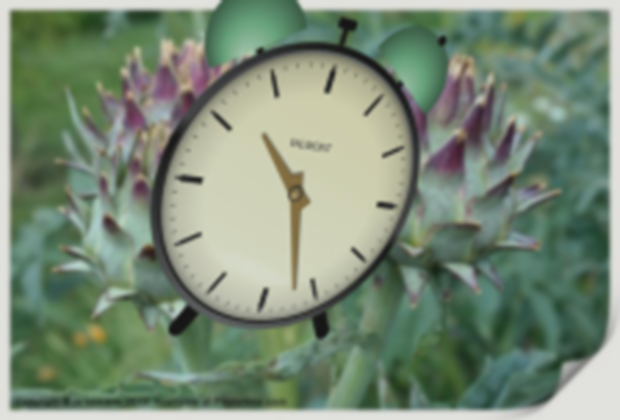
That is 10h27
